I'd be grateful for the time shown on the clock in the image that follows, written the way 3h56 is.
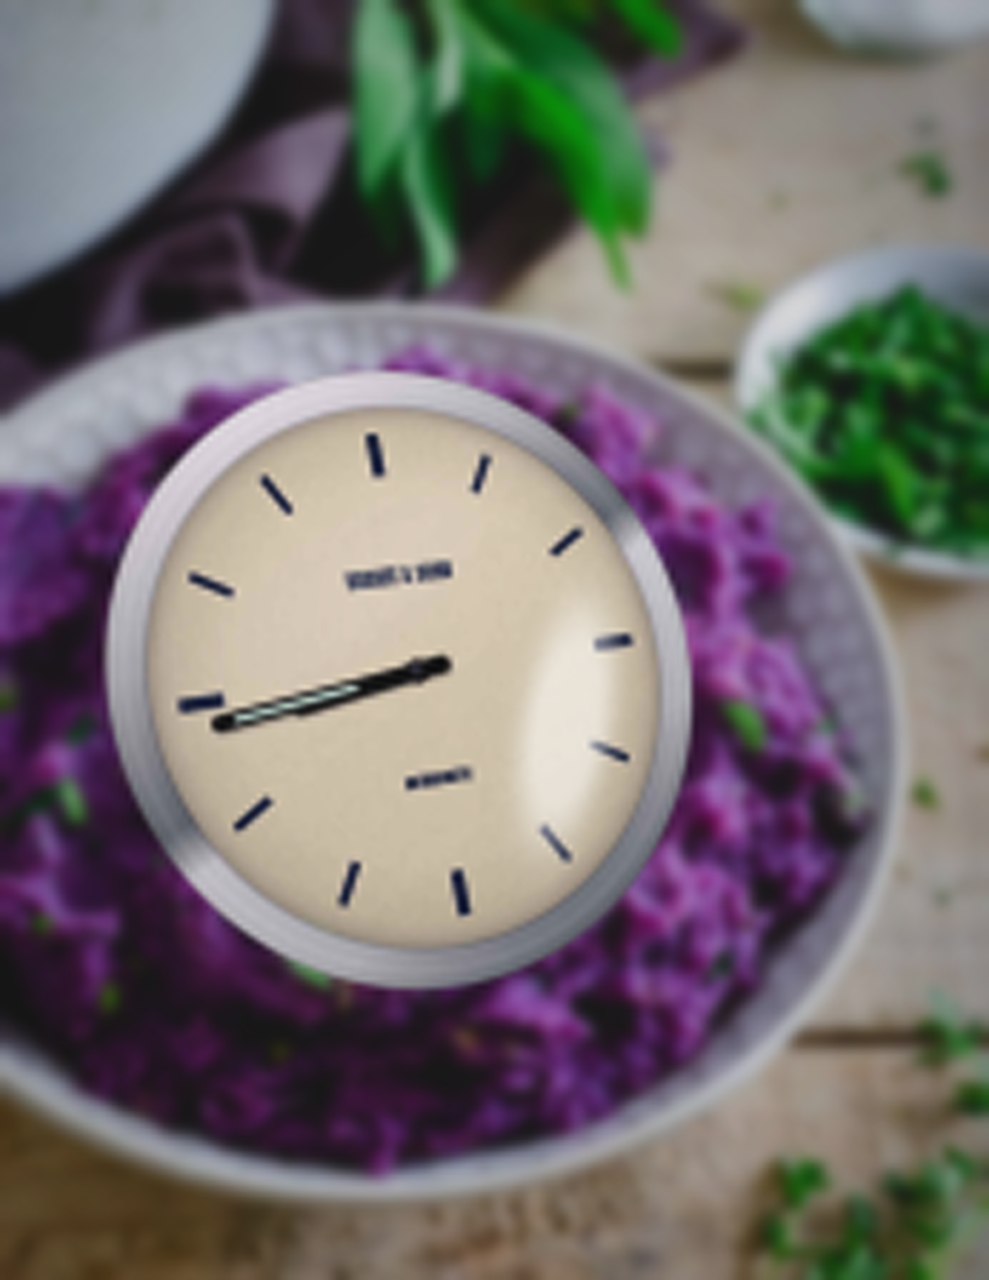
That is 8h44
